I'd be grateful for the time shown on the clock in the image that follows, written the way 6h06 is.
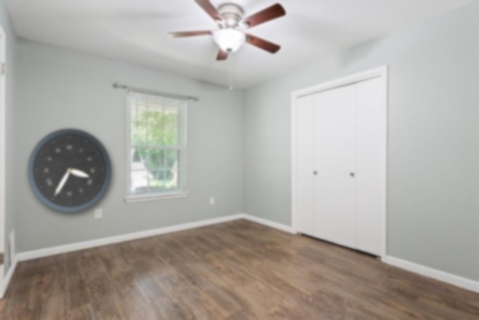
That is 3h35
